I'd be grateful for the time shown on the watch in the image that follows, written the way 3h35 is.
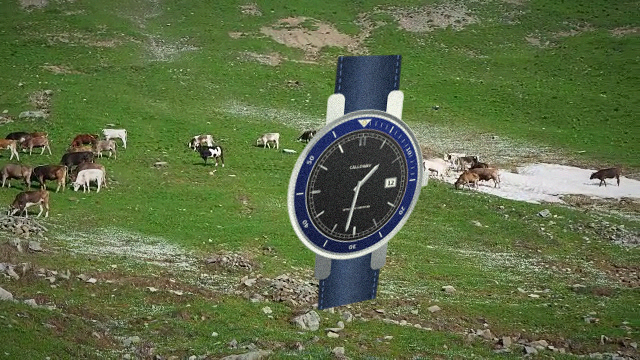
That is 1h32
